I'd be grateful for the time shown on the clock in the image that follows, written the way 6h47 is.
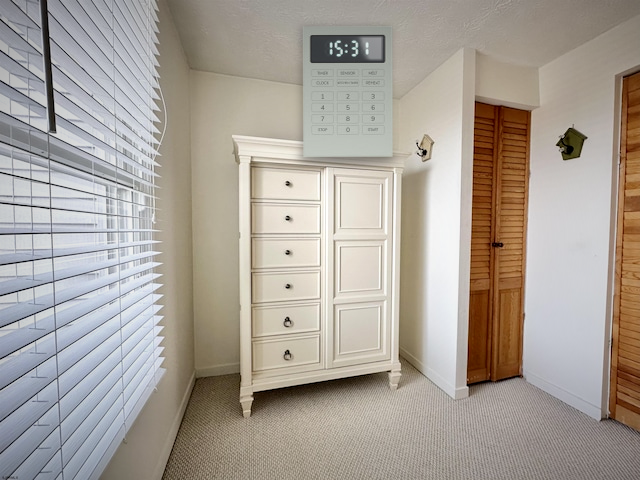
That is 15h31
